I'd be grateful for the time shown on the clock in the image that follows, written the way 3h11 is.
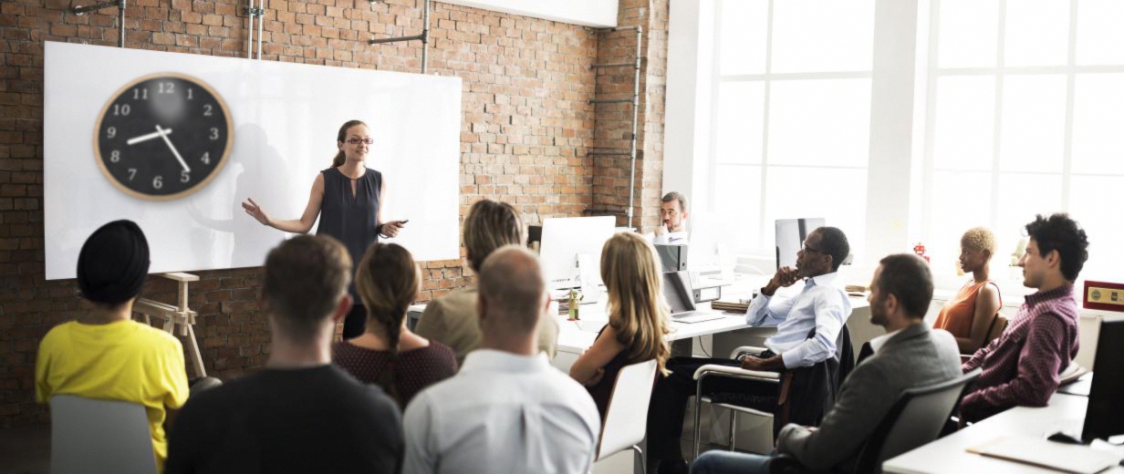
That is 8h24
